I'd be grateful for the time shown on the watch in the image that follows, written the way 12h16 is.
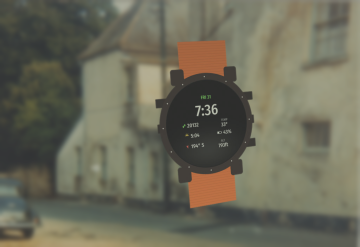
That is 7h36
